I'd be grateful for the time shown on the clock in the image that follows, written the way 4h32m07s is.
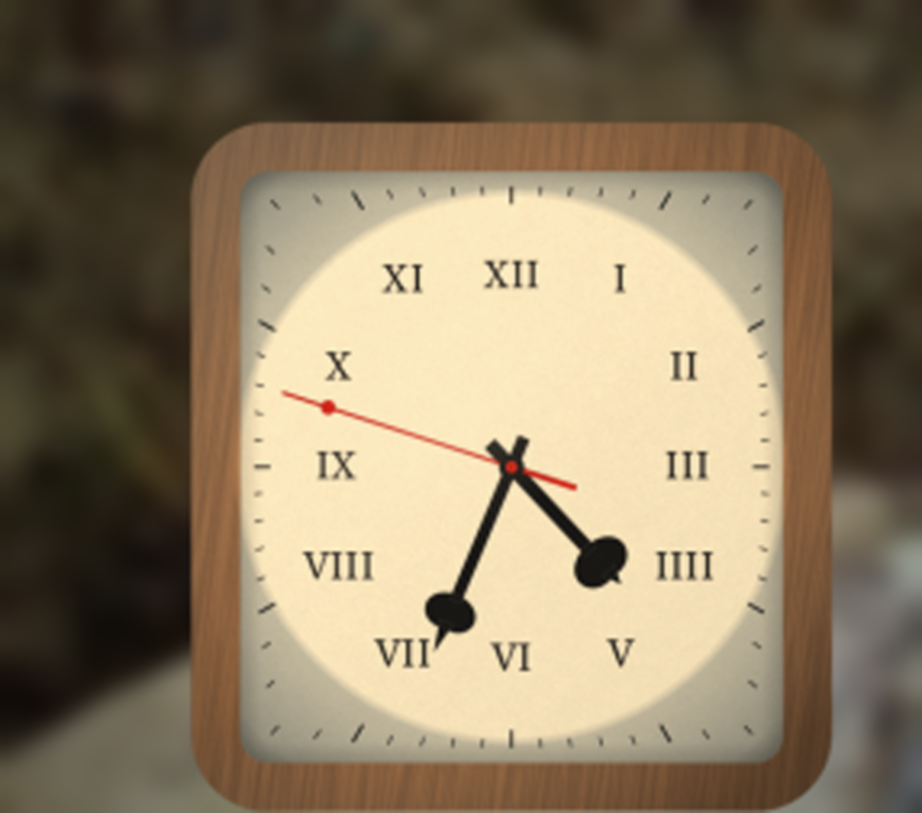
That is 4h33m48s
